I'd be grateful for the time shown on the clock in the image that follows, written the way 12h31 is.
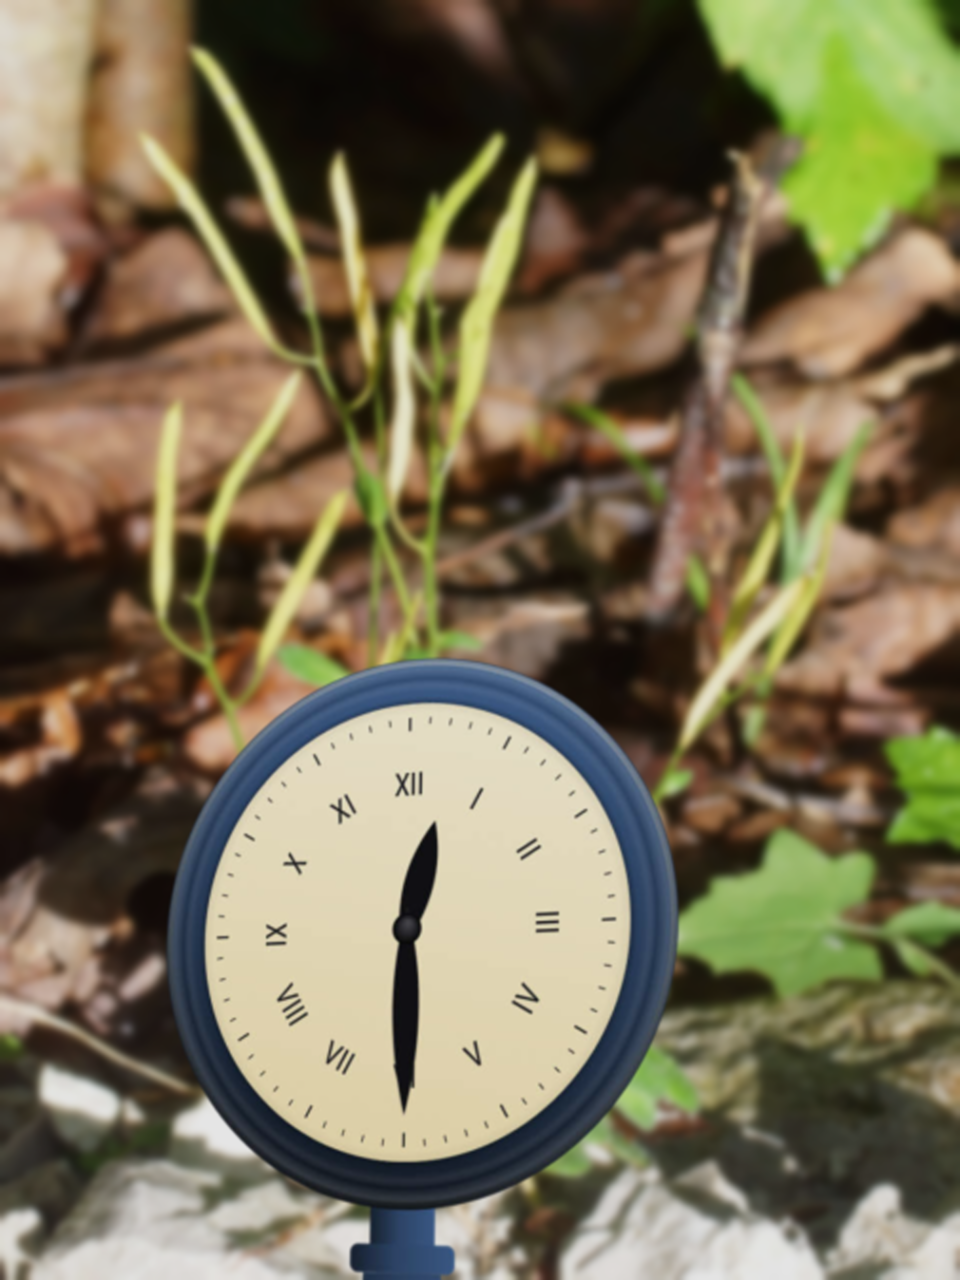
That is 12h30
